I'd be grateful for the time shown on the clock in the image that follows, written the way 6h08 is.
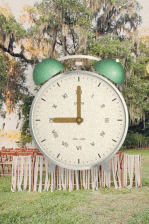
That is 9h00
